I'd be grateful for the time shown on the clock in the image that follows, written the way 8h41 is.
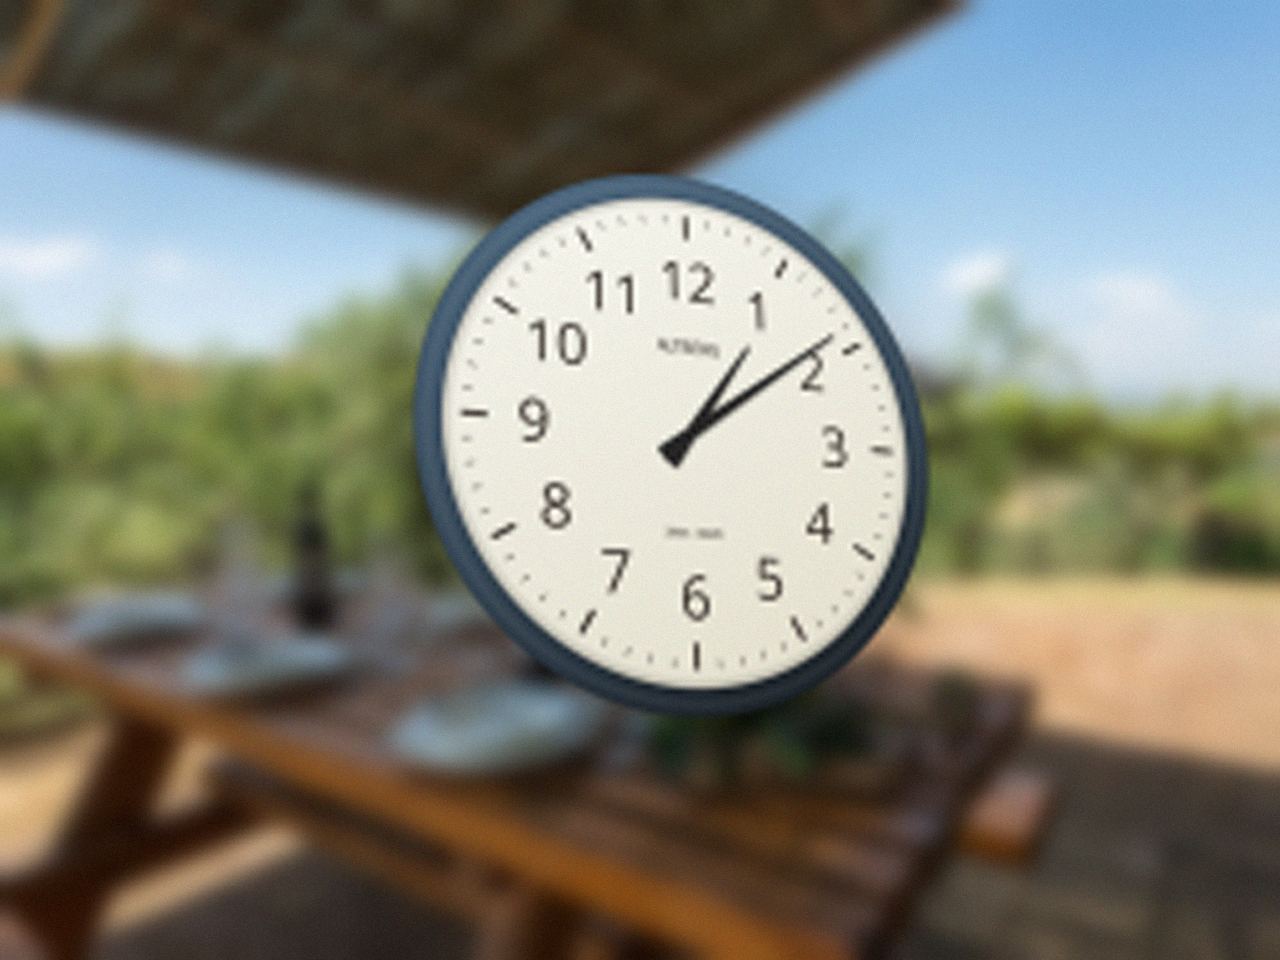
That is 1h09
